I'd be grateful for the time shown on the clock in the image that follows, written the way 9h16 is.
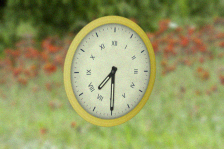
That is 7h30
